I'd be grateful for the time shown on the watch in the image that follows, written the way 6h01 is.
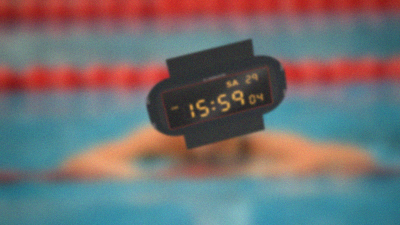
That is 15h59
